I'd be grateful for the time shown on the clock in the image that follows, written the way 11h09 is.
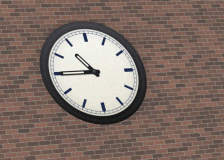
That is 10h45
